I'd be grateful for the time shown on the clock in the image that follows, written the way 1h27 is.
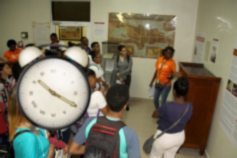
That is 10h20
